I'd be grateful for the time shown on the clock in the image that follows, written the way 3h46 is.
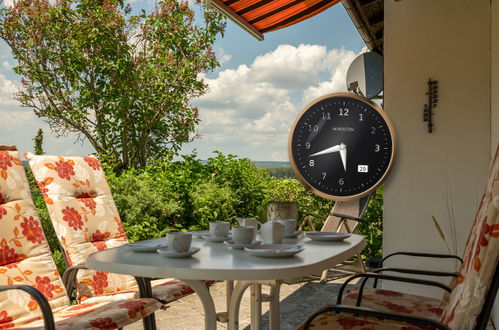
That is 5h42
